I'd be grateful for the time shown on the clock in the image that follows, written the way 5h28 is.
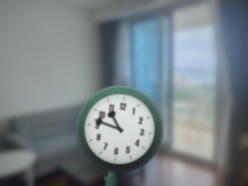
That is 10h47
